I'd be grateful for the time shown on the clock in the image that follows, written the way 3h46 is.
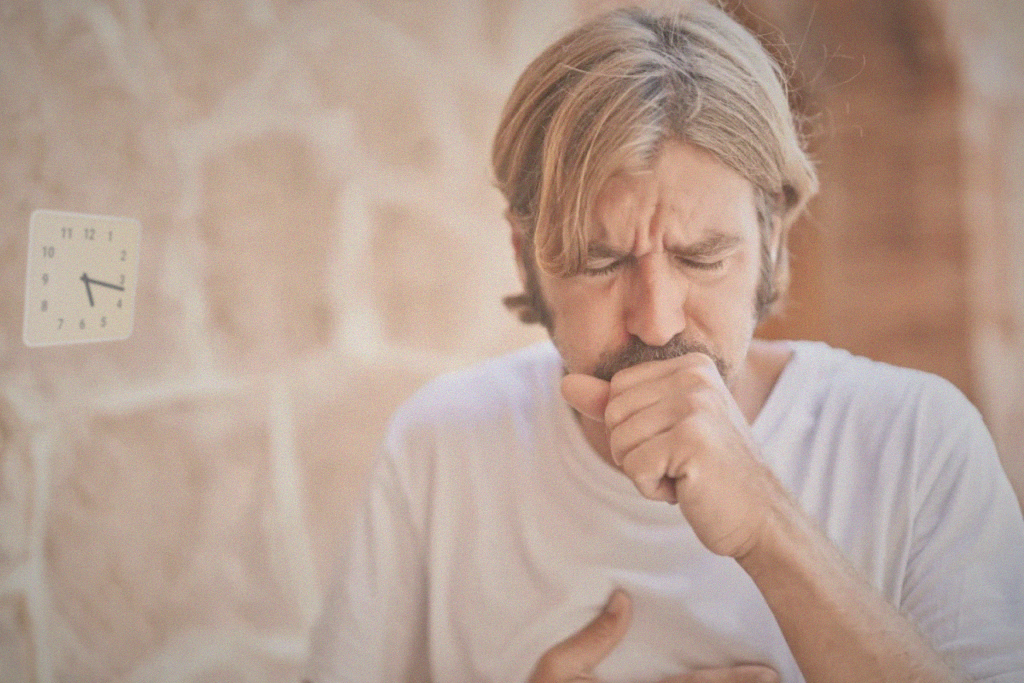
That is 5h17
